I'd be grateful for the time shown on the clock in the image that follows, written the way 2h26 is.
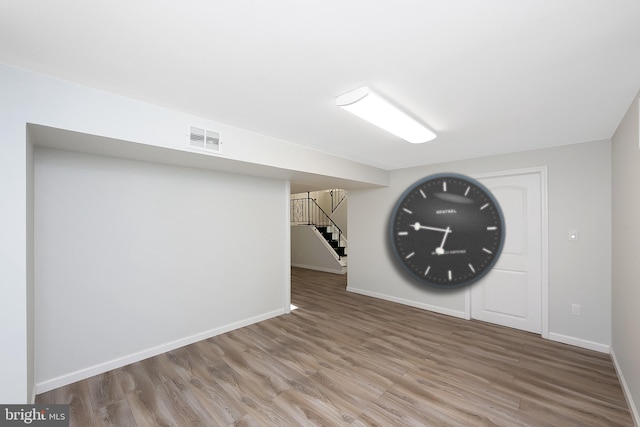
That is 6h47
